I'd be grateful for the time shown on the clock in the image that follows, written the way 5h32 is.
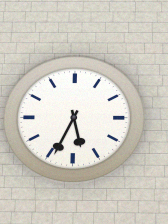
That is 5h34
